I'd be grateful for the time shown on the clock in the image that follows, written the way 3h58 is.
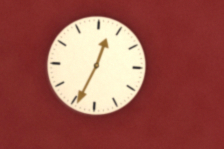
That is 12h34
